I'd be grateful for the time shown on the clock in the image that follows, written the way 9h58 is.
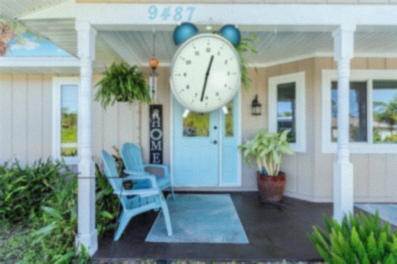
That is 12h32
